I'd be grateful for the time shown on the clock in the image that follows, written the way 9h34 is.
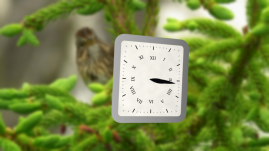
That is 3h16
